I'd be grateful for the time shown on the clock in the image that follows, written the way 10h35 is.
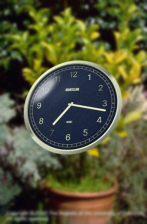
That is 7h17
